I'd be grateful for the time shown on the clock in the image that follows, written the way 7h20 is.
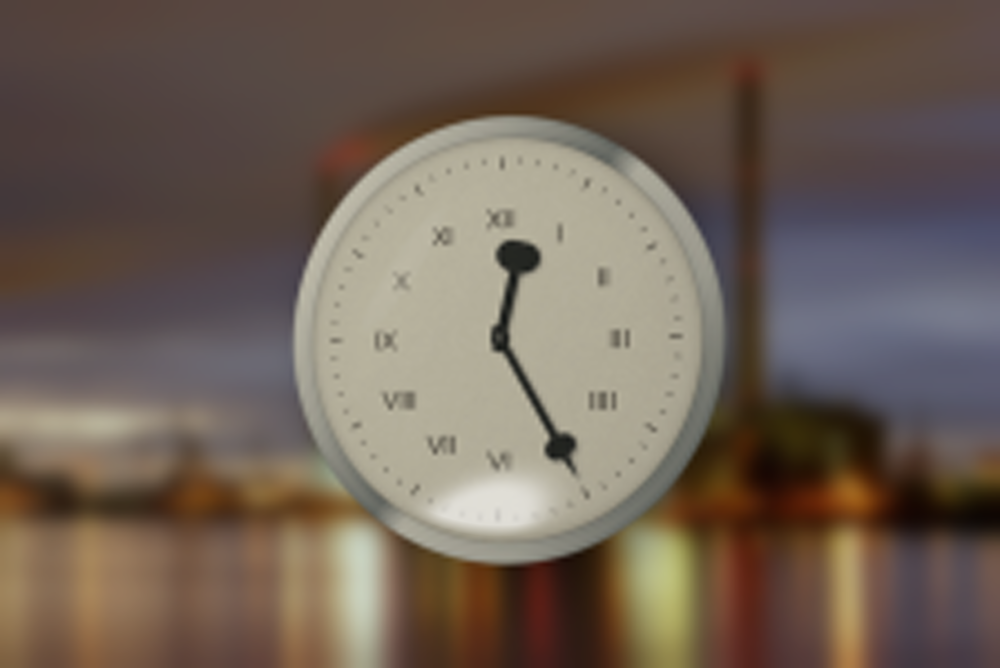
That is 12h25
